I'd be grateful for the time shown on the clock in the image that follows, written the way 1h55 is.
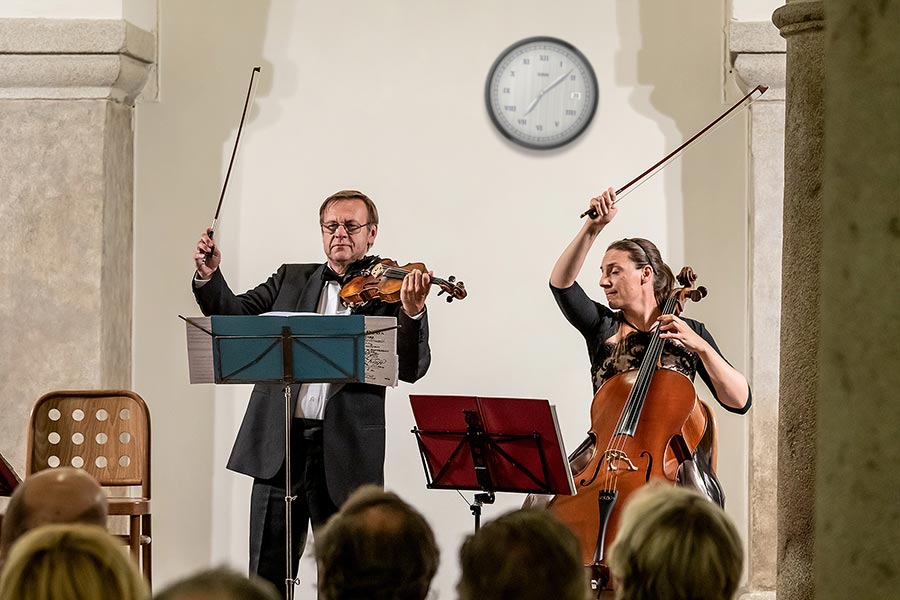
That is 7h08
